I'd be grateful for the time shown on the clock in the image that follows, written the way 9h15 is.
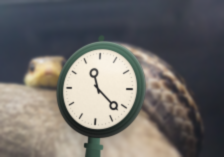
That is 11h22
